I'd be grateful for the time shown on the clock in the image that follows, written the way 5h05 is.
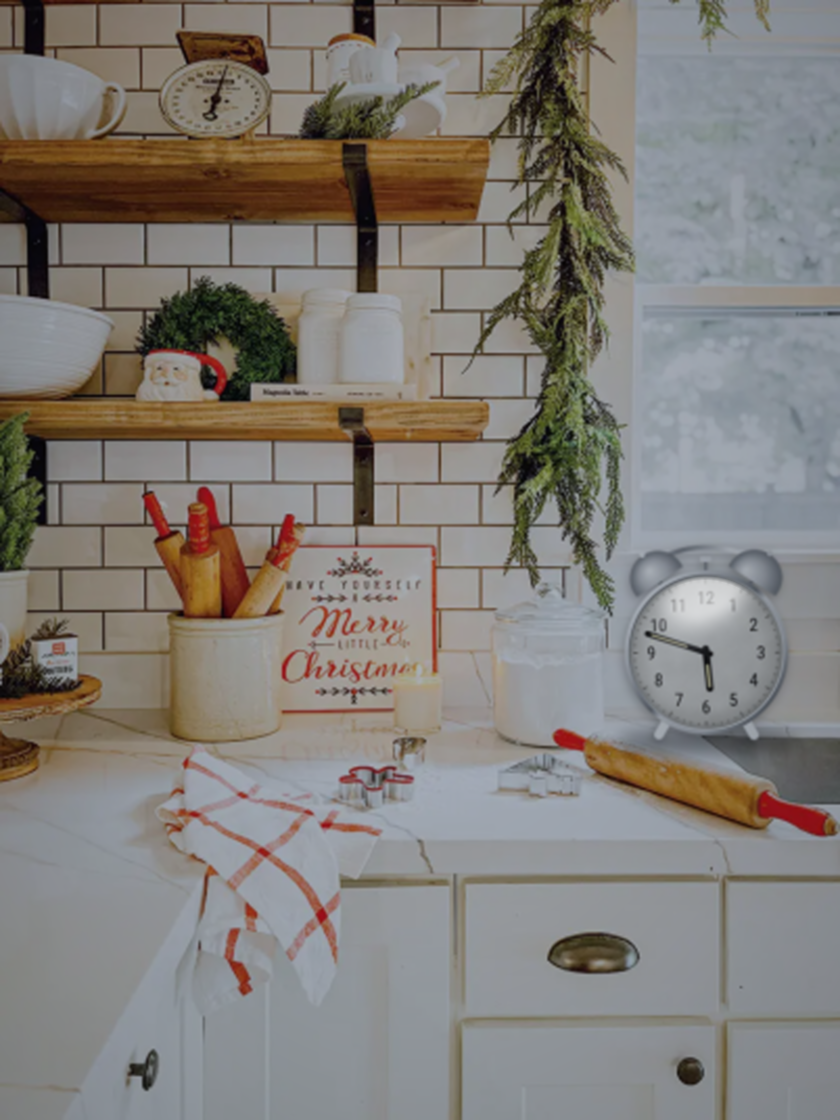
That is 5h48
